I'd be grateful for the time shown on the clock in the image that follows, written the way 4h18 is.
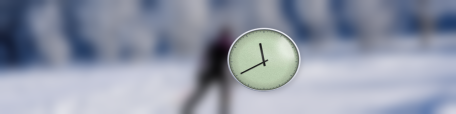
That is 11h40
